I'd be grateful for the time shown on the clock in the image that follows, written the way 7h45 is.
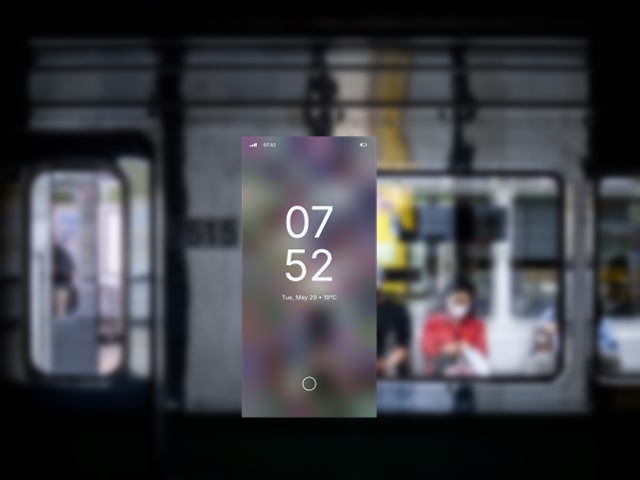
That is 7h52
